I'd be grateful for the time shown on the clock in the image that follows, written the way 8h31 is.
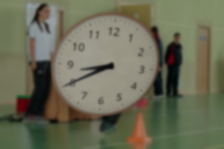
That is 8h40
